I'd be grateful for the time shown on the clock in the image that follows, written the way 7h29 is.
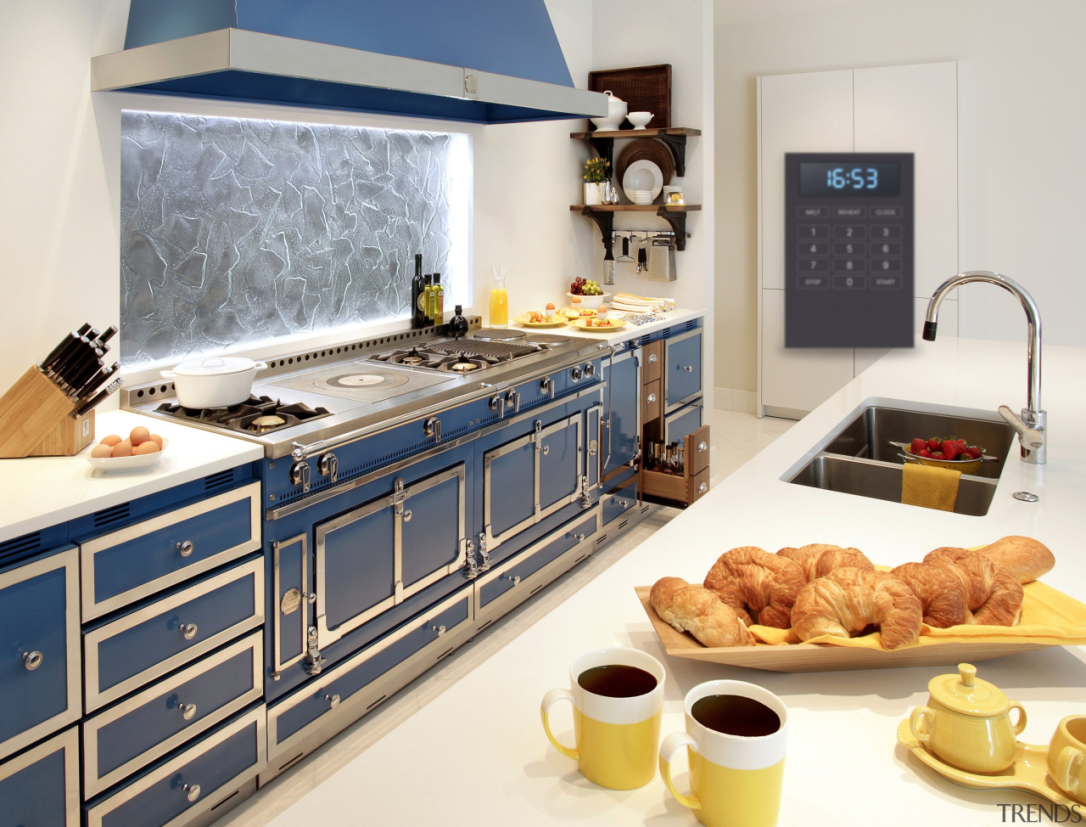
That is 16h53
